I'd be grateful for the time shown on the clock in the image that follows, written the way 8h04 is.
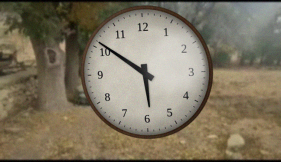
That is 5h51
